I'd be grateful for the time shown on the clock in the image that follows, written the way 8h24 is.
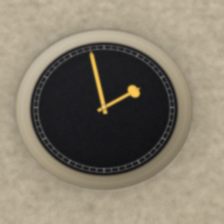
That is 1h58
